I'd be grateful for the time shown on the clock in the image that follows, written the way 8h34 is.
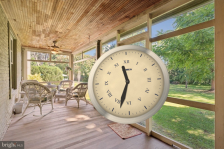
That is 11h33
